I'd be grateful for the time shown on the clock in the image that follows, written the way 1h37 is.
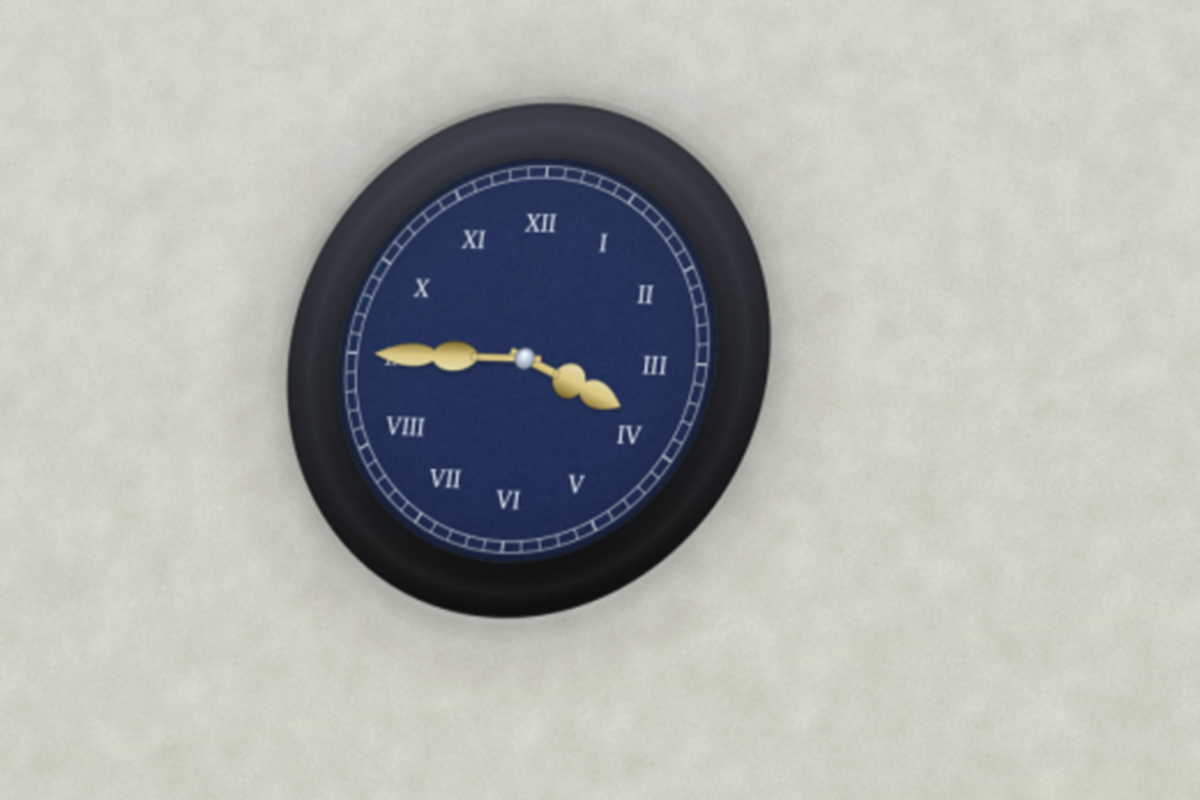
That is 3h45
